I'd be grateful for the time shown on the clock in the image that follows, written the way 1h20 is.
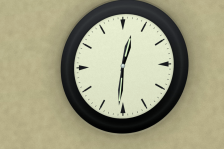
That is 12h31
